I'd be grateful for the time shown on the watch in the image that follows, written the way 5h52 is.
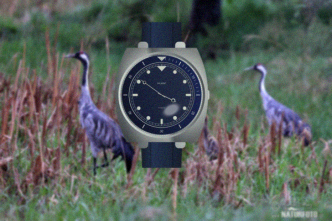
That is 3h51
